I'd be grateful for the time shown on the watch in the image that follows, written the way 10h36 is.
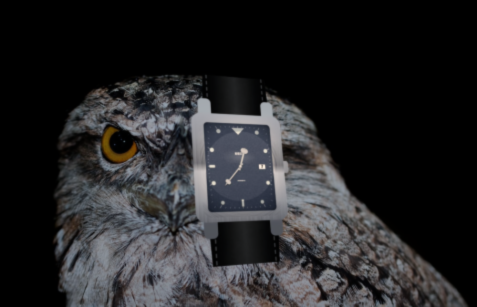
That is 12h37
